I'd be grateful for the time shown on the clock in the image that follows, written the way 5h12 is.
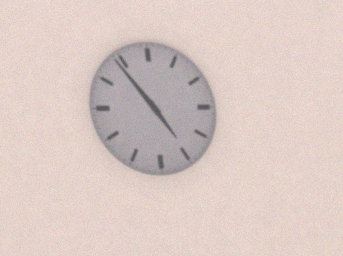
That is 4h54
